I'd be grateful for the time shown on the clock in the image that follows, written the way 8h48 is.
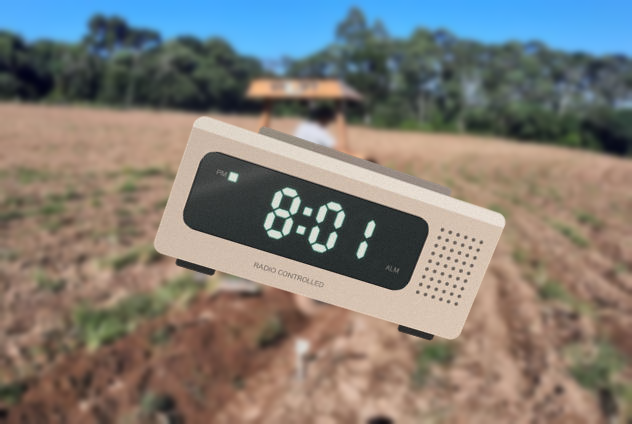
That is 8h01
